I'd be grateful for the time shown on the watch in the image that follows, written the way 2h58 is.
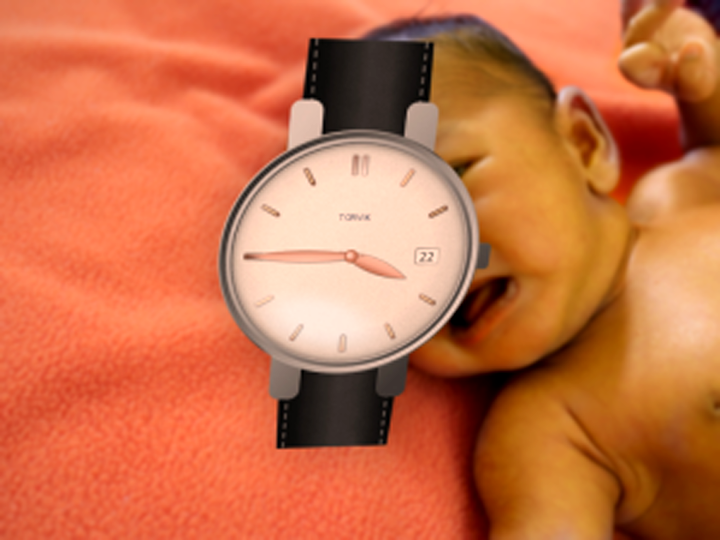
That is 3h45
